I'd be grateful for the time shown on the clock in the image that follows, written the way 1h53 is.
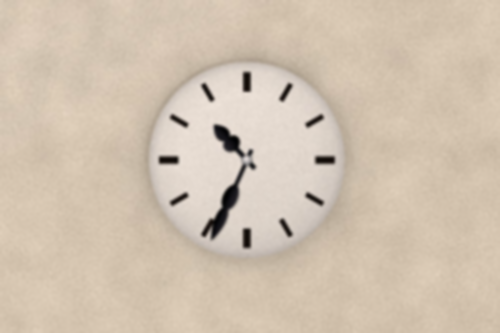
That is 10h34
